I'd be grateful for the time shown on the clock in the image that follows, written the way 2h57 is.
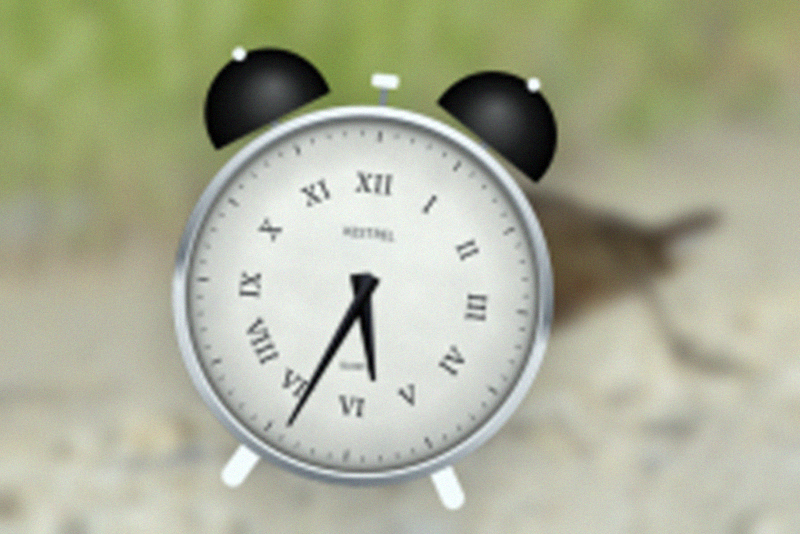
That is 5h34
